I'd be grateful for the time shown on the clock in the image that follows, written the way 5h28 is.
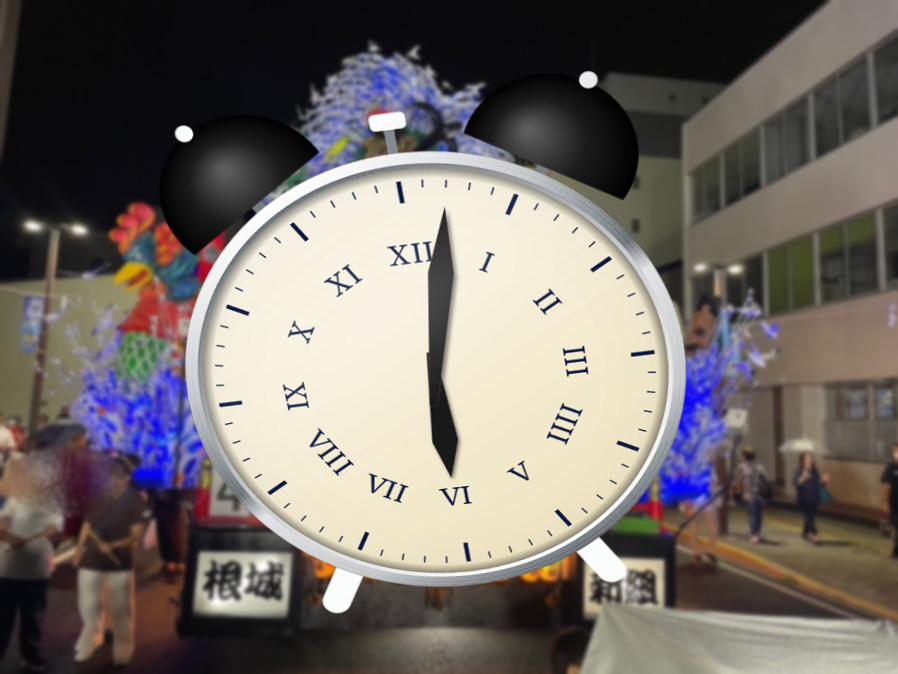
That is 6h02
